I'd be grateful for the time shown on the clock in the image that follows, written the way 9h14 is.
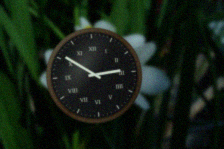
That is 2h51
